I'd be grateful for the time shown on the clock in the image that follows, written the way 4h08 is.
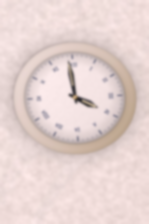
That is 3h59
